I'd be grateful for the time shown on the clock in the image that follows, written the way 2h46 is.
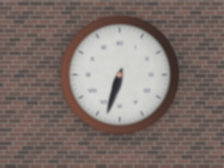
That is 6h33
